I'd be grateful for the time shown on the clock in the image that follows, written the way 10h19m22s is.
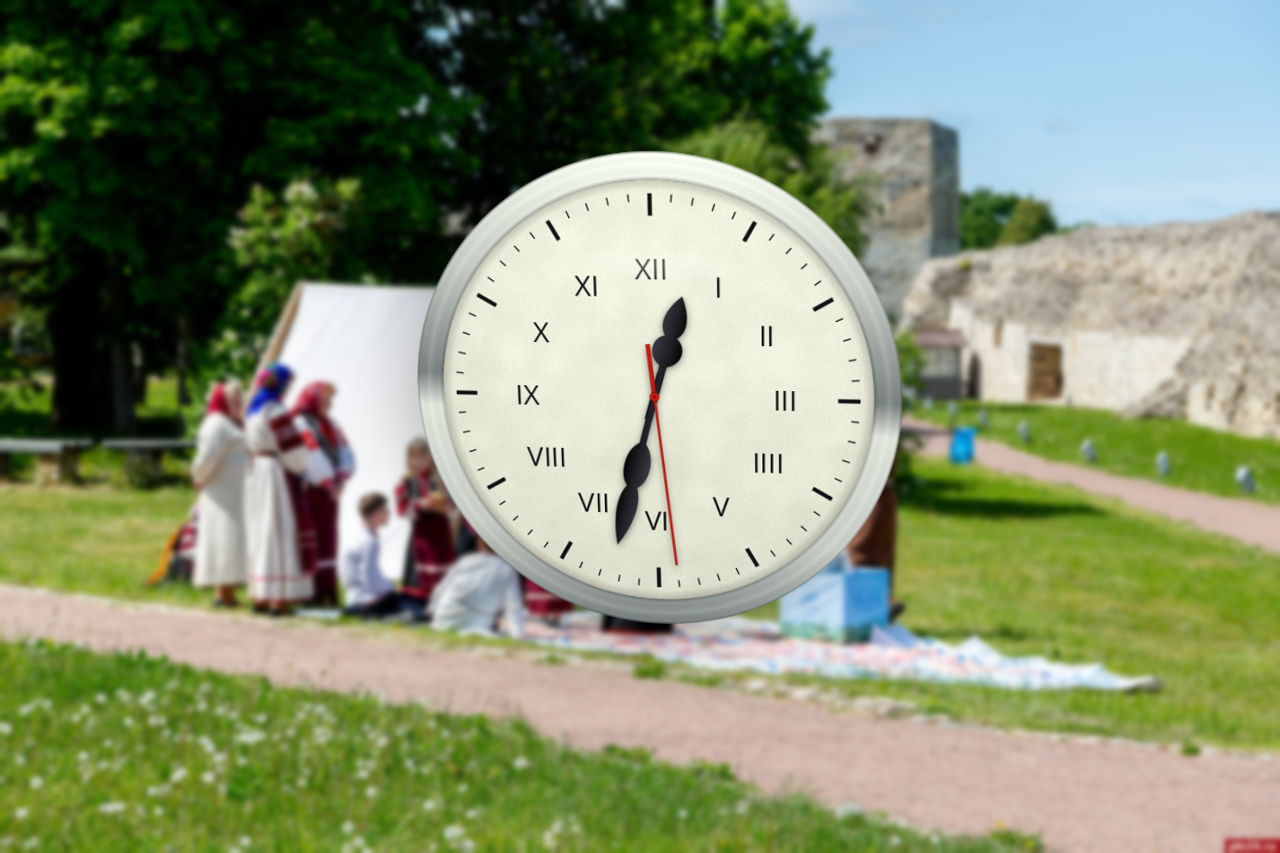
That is 12h32m29s
